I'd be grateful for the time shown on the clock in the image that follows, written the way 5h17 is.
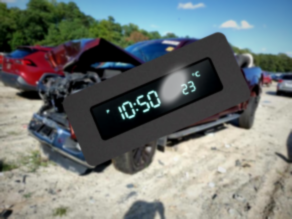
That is 10h50
